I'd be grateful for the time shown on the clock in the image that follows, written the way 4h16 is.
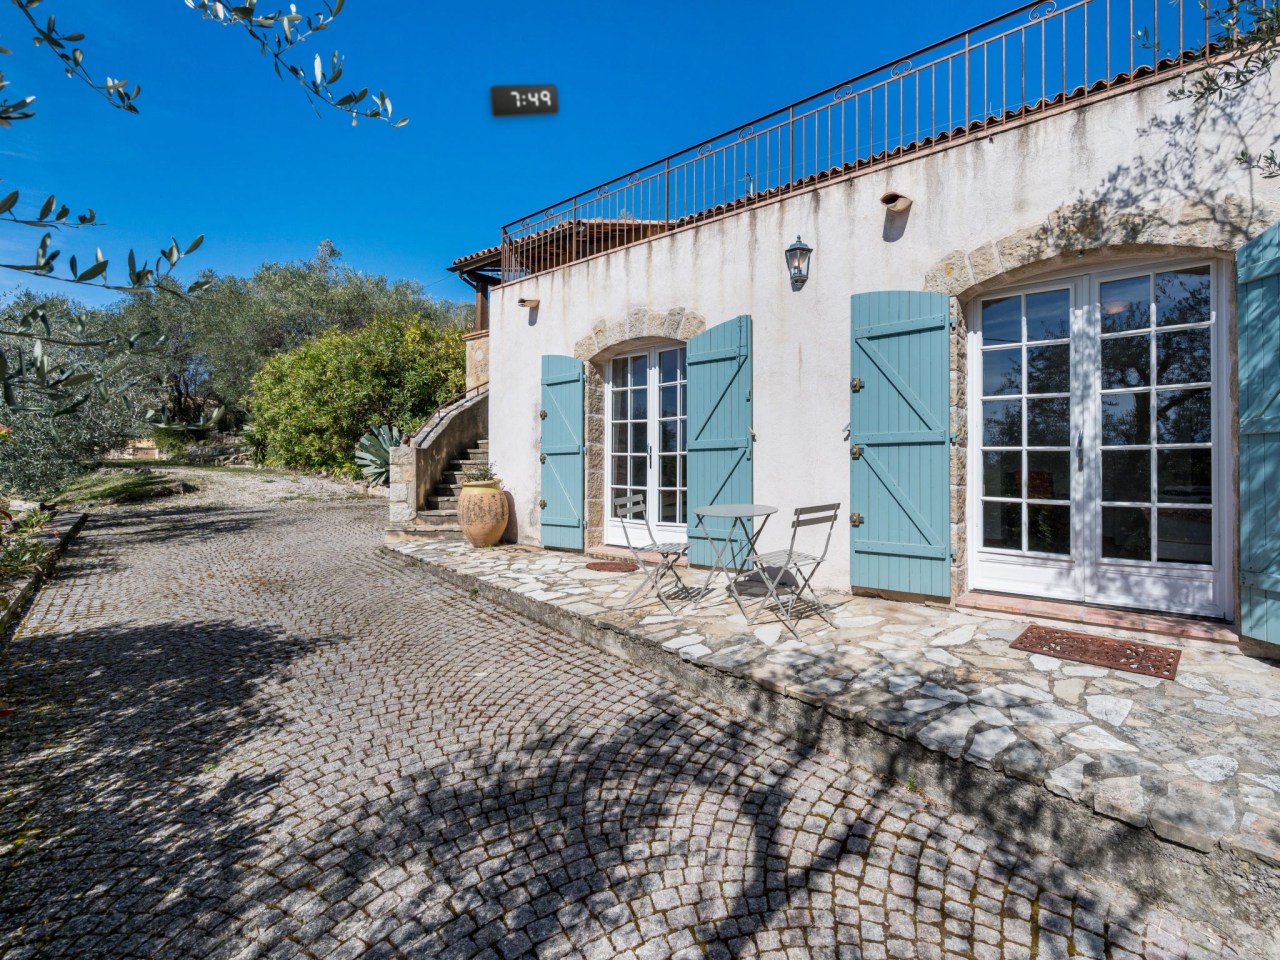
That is 7h49
